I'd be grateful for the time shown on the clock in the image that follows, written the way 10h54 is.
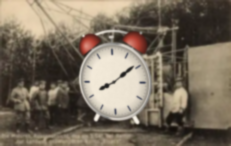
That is 8h09
